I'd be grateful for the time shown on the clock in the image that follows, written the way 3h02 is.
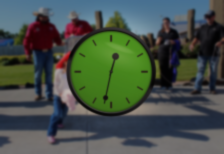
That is 12h32
